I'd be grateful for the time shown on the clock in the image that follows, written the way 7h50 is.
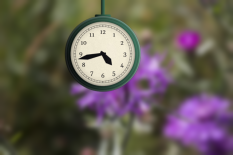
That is 4h43
